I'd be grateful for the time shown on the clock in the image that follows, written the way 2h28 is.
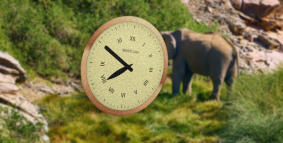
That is 7h50
